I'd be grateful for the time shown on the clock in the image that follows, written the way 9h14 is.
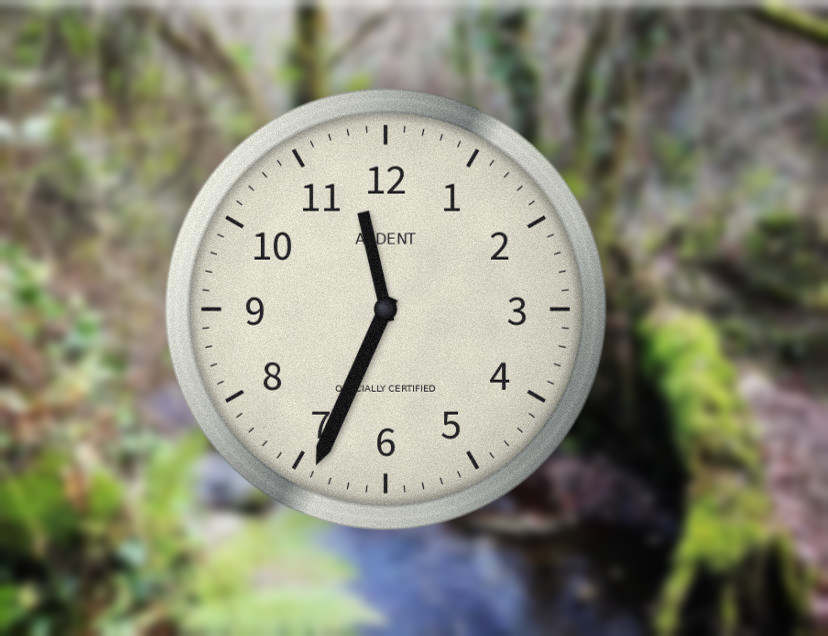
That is 11h34
